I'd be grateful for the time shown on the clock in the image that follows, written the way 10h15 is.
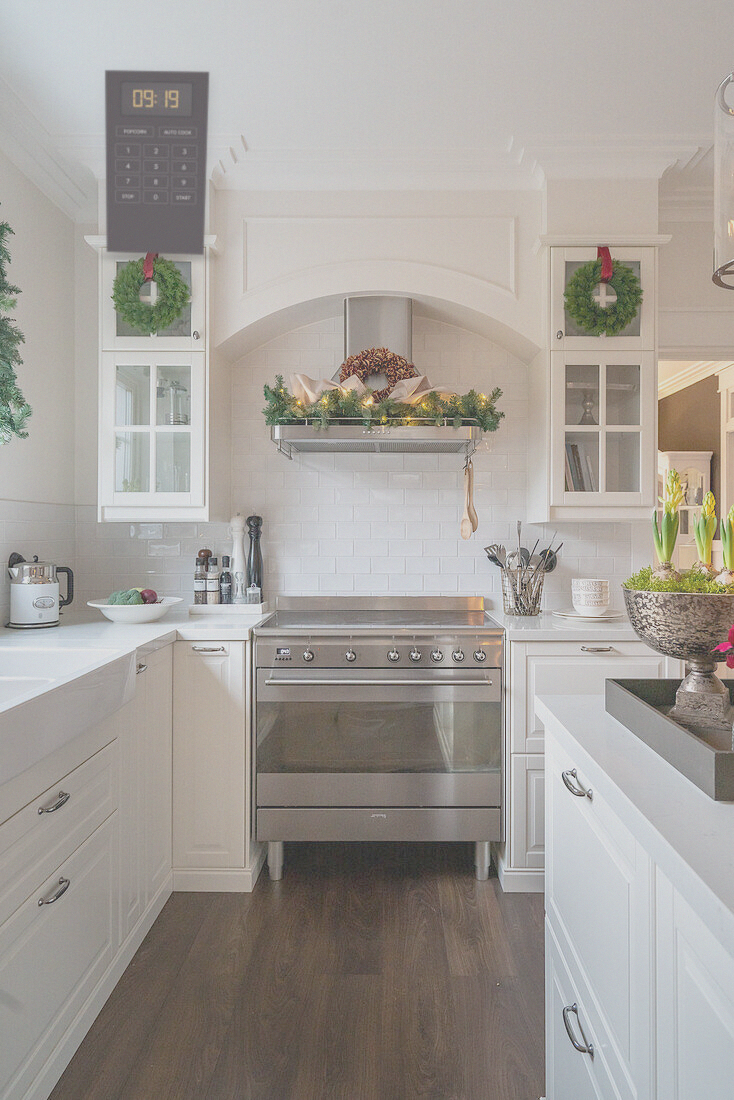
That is 9h19
